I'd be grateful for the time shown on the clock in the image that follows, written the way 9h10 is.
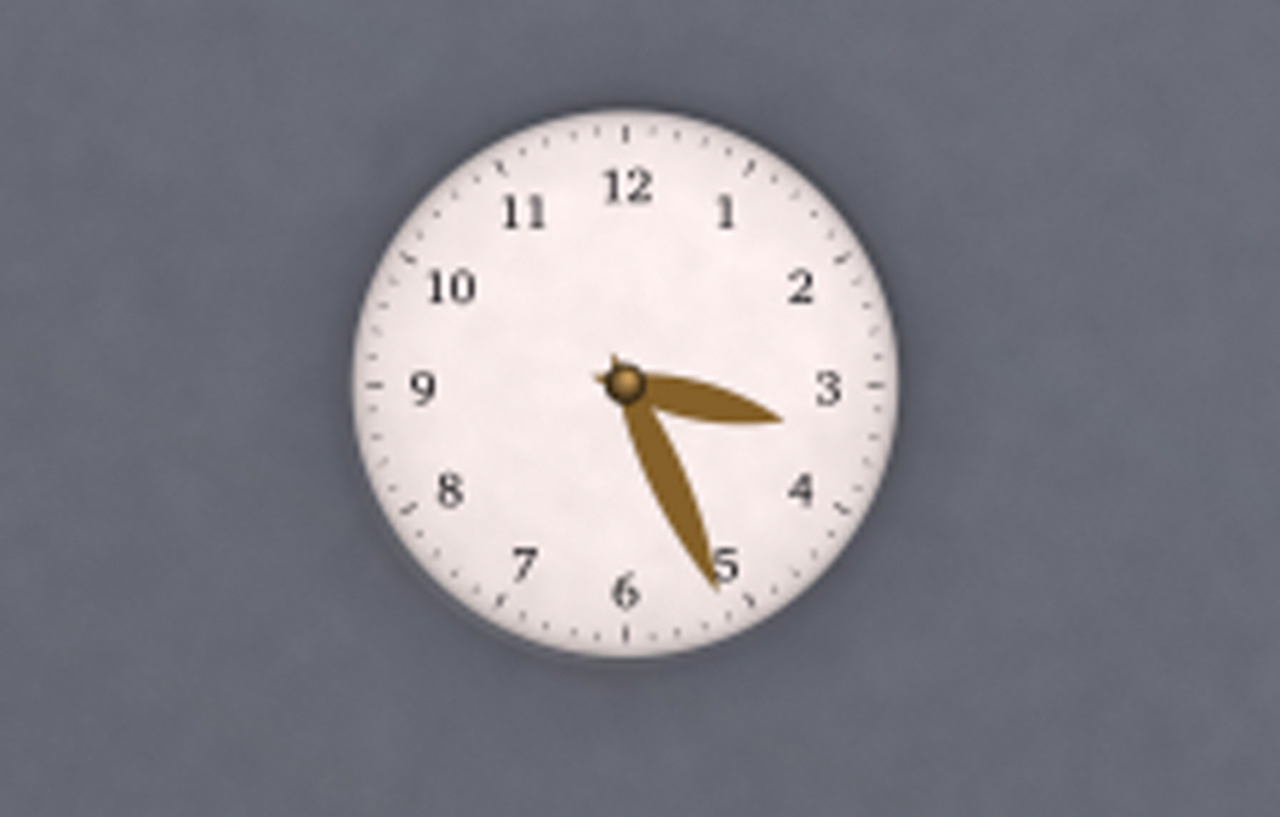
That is 3h26
